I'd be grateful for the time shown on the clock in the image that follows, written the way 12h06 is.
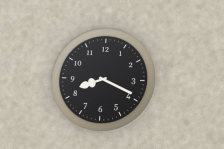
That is 8h19
